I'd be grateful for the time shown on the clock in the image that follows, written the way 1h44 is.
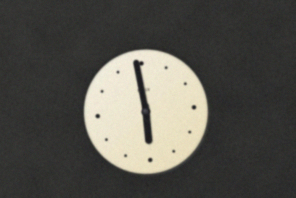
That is 5h59
